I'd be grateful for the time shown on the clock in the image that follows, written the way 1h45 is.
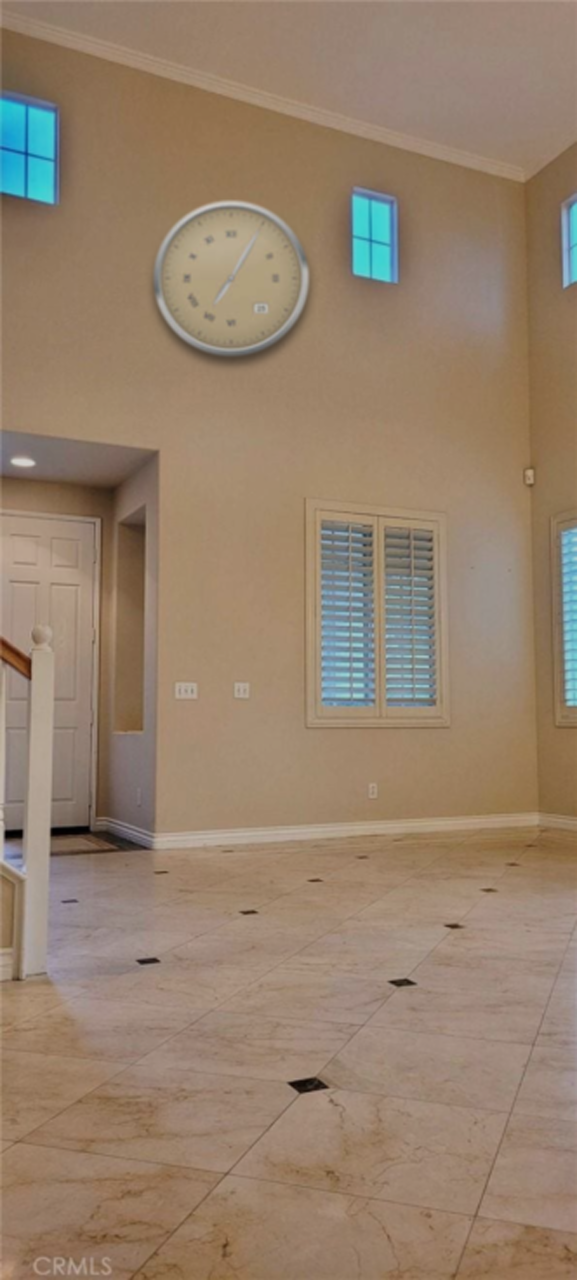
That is 7h05
